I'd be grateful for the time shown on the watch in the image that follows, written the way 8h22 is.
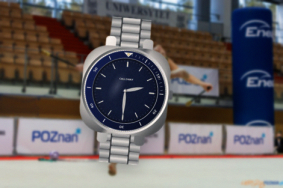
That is 2h30
